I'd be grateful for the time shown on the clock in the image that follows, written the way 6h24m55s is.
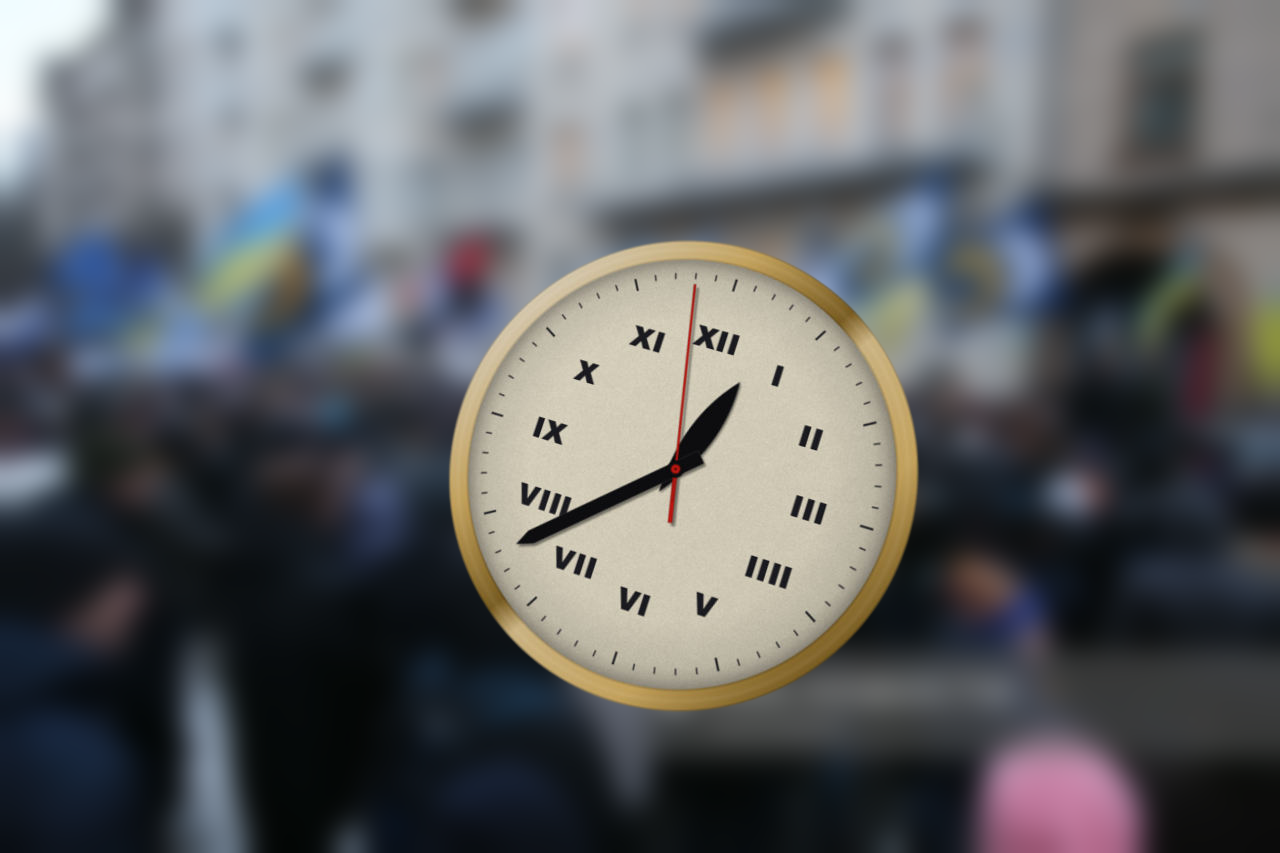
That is 12h37m58s
